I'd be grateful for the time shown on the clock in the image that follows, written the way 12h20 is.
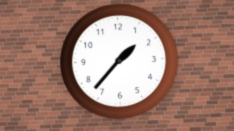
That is 1h37
